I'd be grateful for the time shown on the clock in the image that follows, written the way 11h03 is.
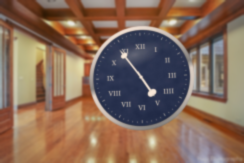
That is 4h54
